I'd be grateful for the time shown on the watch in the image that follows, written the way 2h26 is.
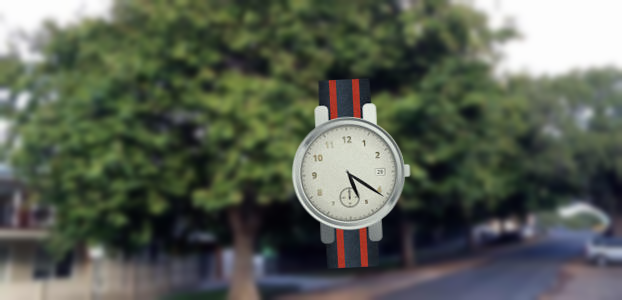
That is 5h21
